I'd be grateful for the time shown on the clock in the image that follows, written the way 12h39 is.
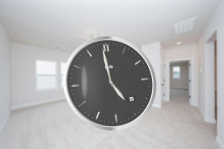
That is 4h59
